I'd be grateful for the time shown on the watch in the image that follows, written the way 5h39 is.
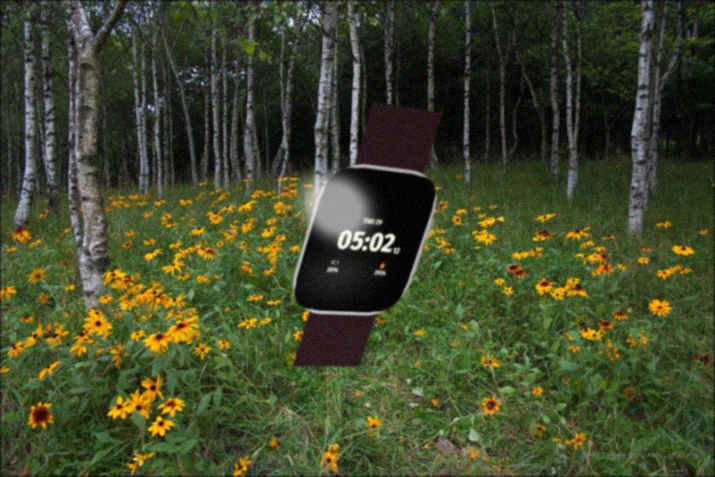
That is 5h02
